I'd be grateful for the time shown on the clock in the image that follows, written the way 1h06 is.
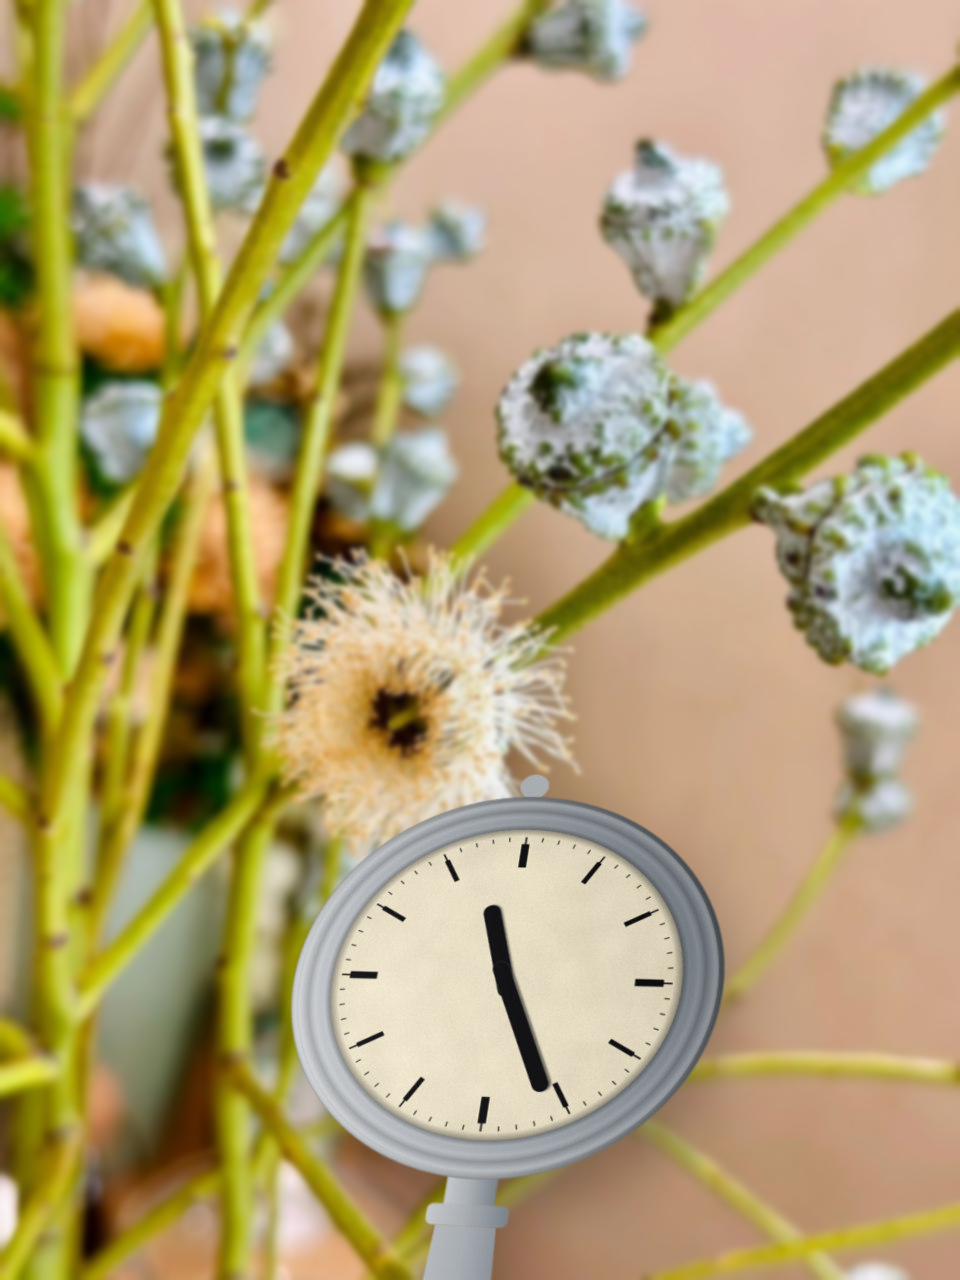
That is 11h26
